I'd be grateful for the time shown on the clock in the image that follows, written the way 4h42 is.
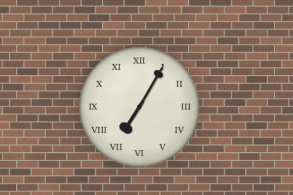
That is 7h05
